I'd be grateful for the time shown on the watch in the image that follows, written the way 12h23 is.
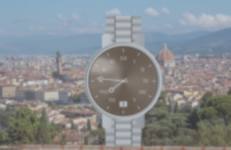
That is 7h46
